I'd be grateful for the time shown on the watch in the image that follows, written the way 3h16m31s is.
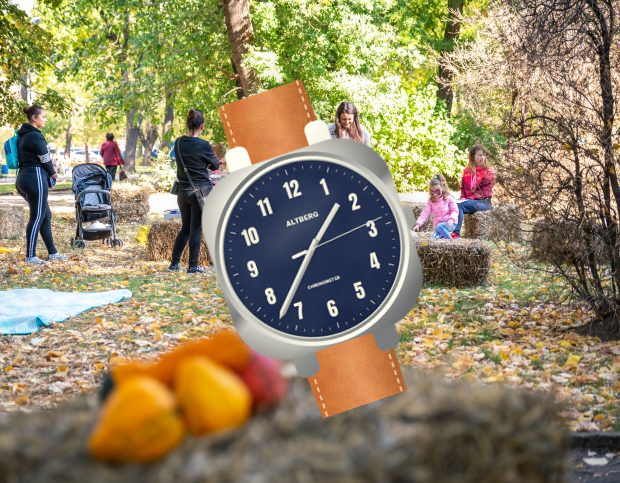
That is 1h37m14s
